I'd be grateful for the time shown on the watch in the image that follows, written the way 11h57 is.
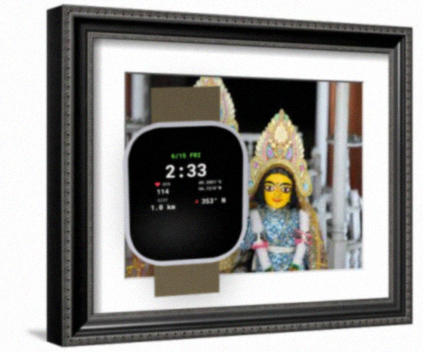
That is 2h33
